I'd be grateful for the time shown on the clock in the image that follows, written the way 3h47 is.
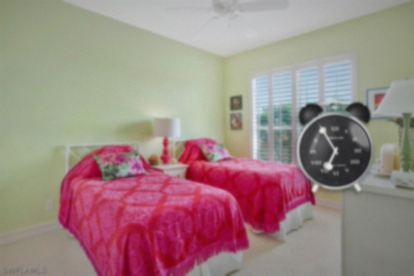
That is 6h55
